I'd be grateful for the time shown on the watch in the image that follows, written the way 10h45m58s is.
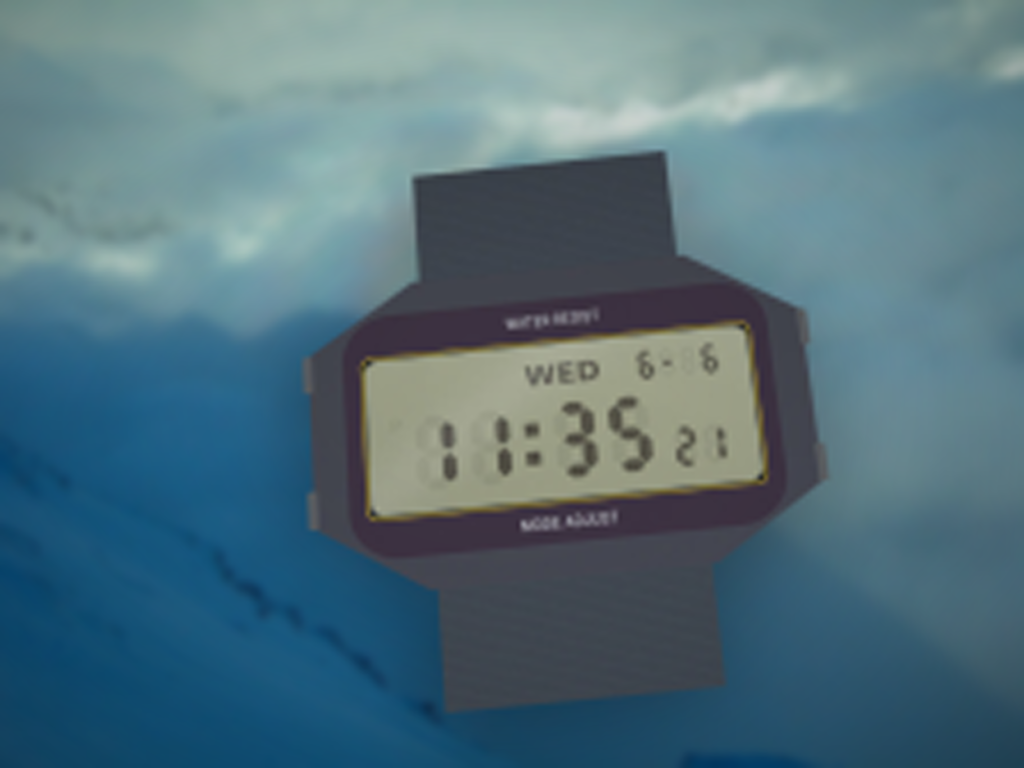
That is 11h35m21s
